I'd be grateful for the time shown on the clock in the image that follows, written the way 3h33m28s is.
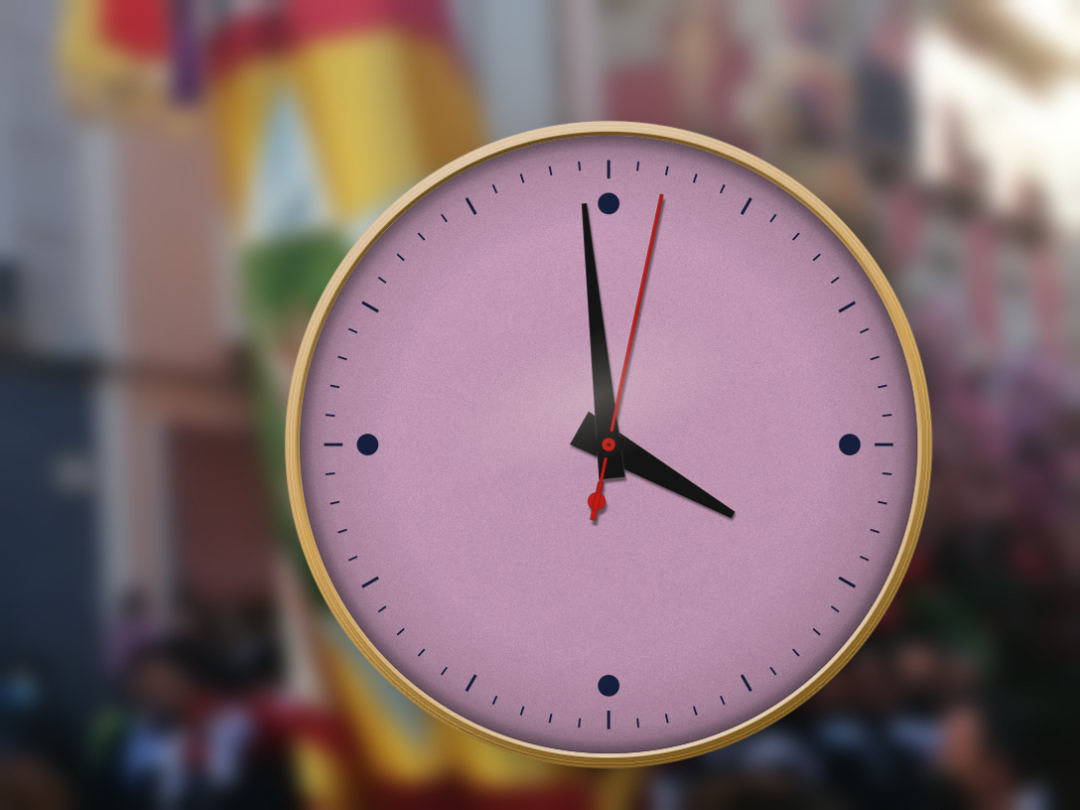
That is 3h59m02s
